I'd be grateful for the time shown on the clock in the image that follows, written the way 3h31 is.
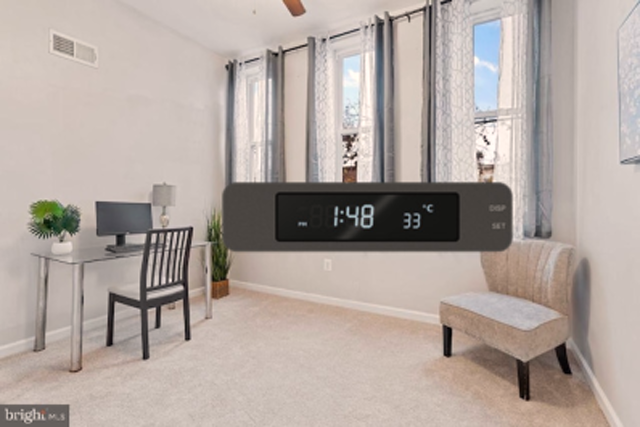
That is 1h48
